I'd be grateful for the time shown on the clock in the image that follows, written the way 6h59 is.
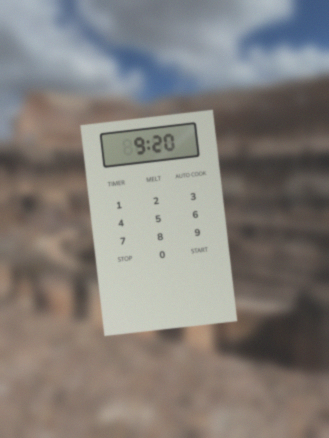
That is 9h20
